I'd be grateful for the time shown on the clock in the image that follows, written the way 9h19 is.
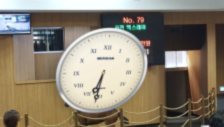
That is 6h31
